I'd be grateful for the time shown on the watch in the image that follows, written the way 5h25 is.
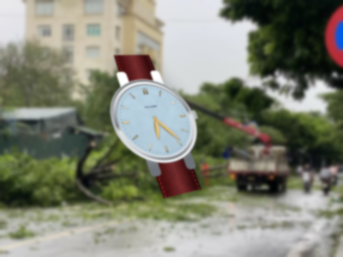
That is 6h24
